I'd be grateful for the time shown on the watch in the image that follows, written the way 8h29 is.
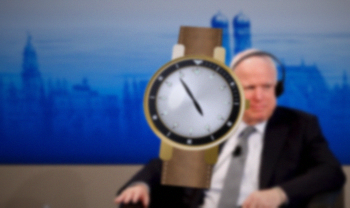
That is 4h54
